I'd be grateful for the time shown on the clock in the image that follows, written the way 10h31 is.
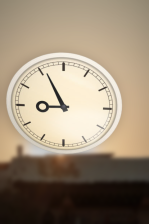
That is 8h56
